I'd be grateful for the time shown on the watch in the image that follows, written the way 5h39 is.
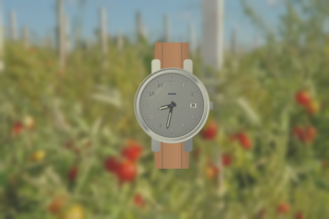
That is 8h32
